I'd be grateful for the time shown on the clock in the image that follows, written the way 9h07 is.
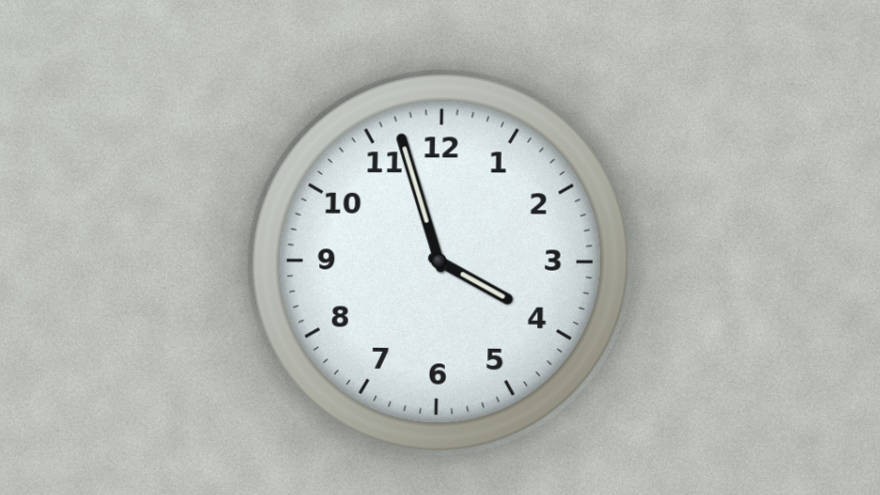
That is 3h57
